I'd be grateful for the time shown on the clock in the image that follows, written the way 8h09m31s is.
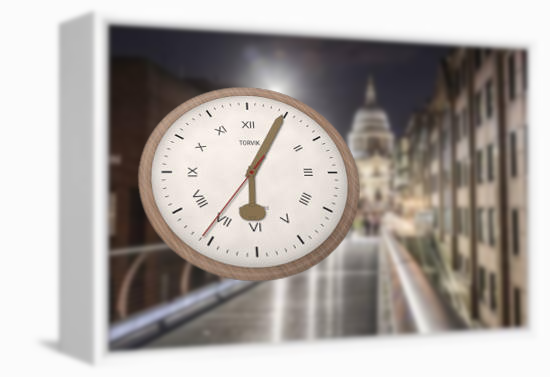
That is 6h04m36s
